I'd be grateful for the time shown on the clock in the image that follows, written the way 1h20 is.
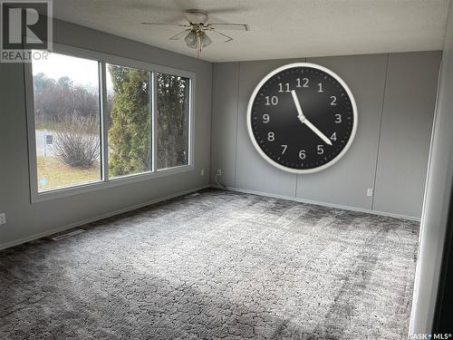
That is 11h22
